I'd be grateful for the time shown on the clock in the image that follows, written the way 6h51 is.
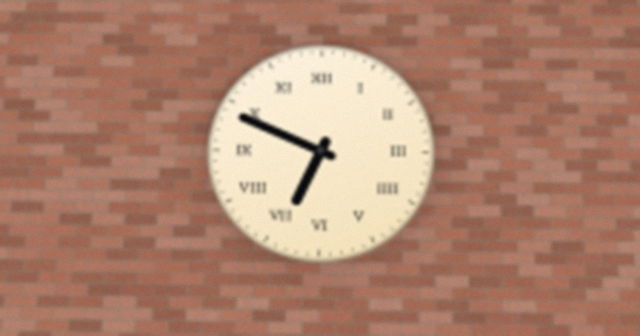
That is 6h49
